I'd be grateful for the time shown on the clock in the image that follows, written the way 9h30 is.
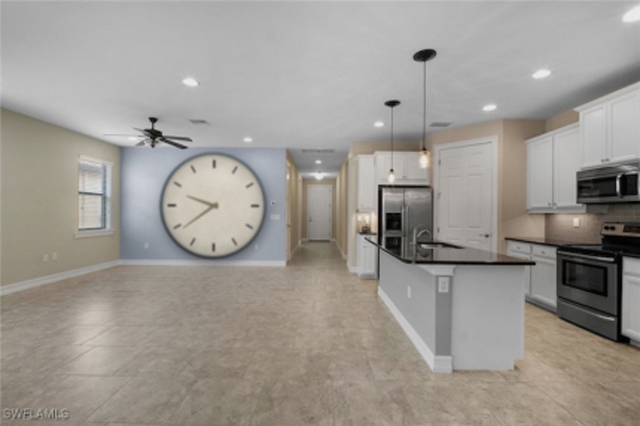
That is 9h39
